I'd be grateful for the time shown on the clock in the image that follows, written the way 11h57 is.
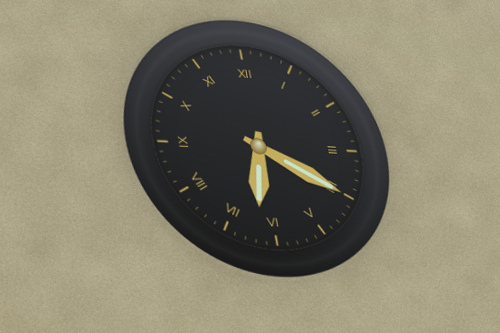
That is 6h20
